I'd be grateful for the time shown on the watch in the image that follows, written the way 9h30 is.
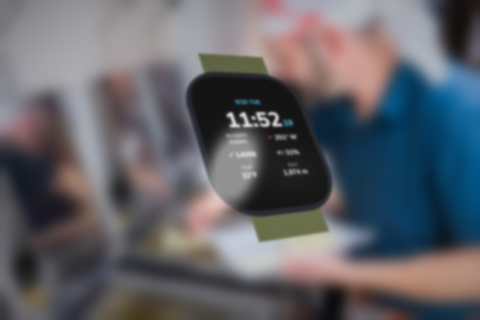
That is 11h52
